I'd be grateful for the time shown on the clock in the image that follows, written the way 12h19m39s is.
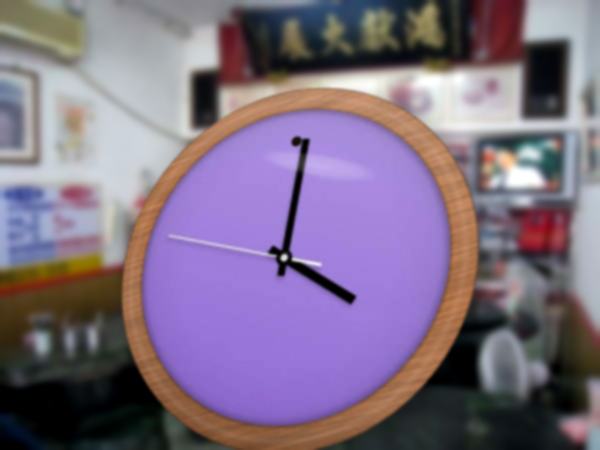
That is 4h00m47s
